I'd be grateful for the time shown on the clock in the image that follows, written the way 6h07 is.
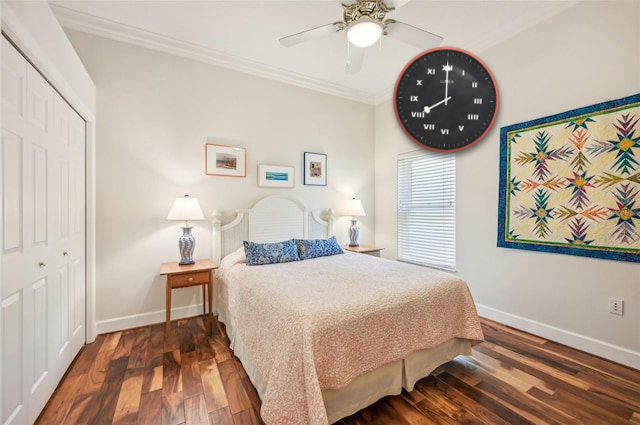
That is 8h00
